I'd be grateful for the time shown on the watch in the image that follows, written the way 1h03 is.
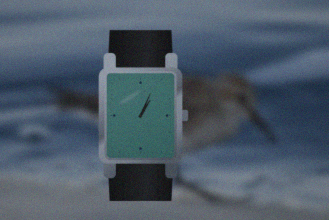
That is 1h04
